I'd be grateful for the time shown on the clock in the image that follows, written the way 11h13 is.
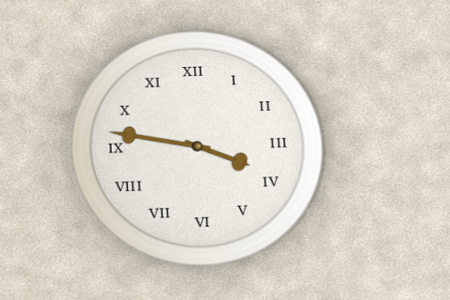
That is 3h47
